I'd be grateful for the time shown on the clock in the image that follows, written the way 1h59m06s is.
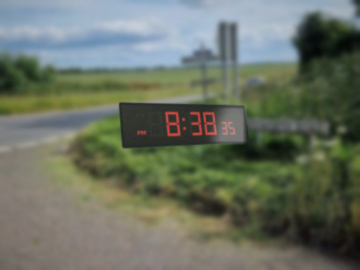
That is 8h38m35s
